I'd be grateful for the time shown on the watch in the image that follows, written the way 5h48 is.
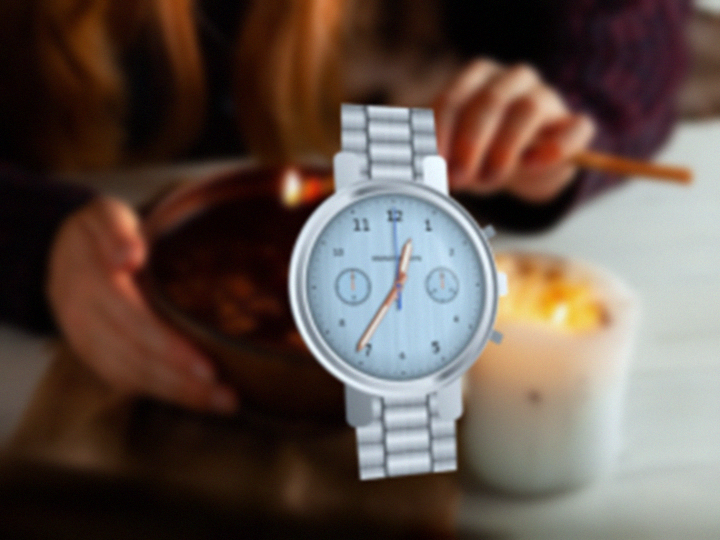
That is 12h36
